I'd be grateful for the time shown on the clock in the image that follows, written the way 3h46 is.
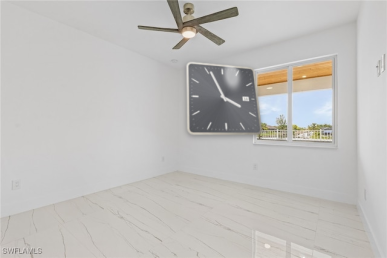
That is 3h56
